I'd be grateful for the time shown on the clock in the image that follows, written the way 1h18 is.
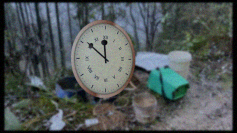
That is 11h51
